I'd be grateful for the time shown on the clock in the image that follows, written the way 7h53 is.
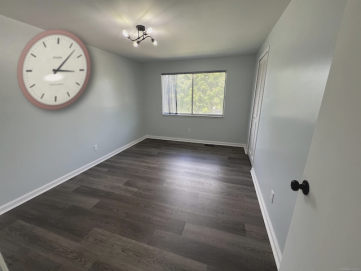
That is 3h07
